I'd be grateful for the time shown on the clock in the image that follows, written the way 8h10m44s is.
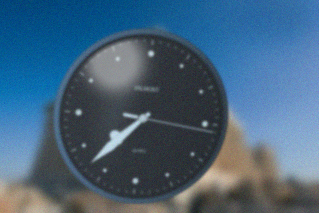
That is 7h37m16s
